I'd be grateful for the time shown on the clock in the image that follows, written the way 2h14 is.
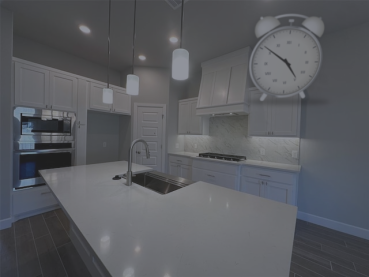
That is 4h51
